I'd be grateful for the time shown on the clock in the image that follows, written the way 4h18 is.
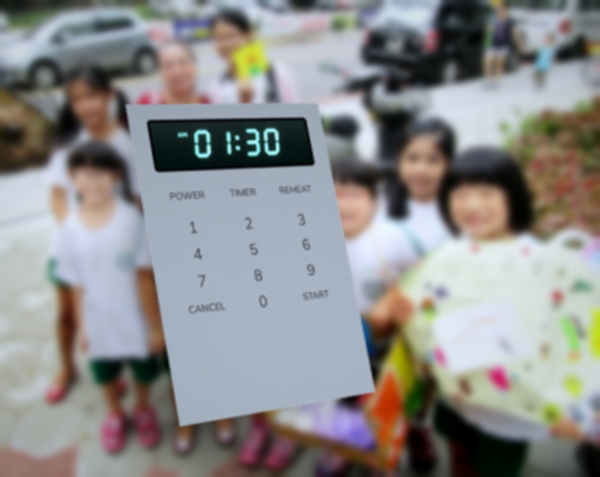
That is 1h30
